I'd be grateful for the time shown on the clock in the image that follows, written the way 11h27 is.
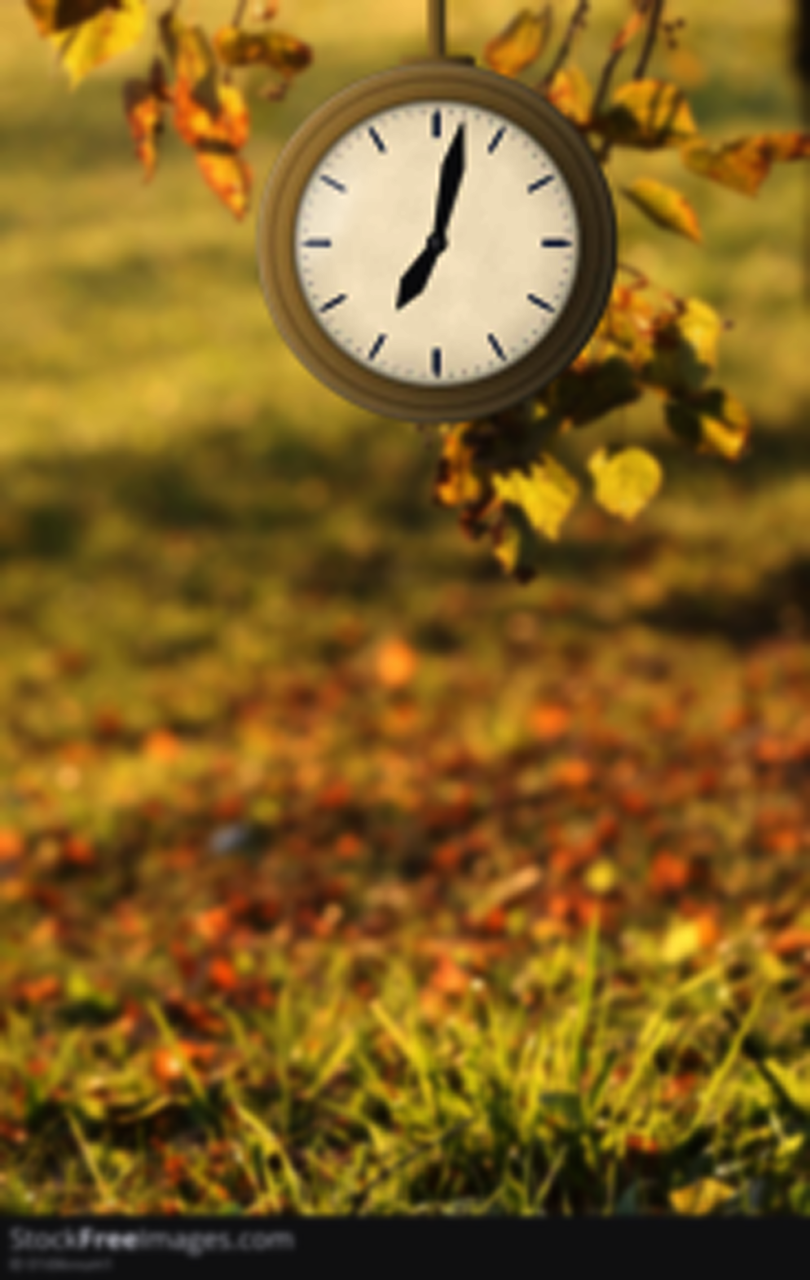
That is 7h02
